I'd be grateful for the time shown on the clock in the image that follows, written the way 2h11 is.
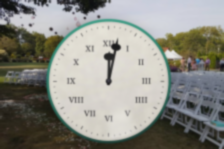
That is 12h02
